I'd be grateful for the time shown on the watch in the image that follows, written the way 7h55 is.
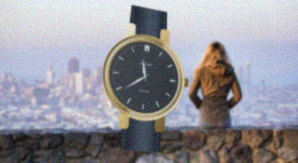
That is 11h39
